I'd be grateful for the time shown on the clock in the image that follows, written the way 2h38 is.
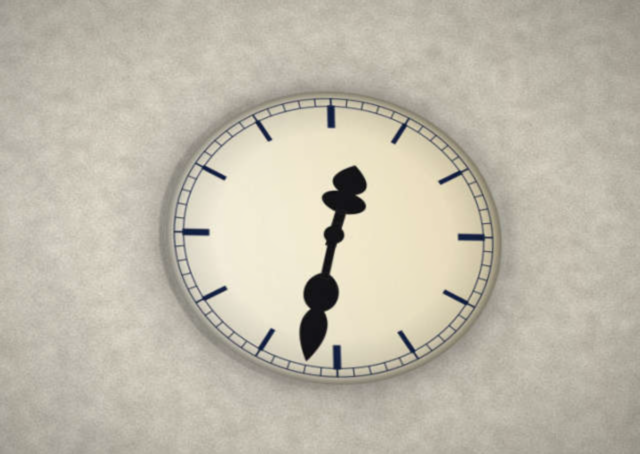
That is 12h32
